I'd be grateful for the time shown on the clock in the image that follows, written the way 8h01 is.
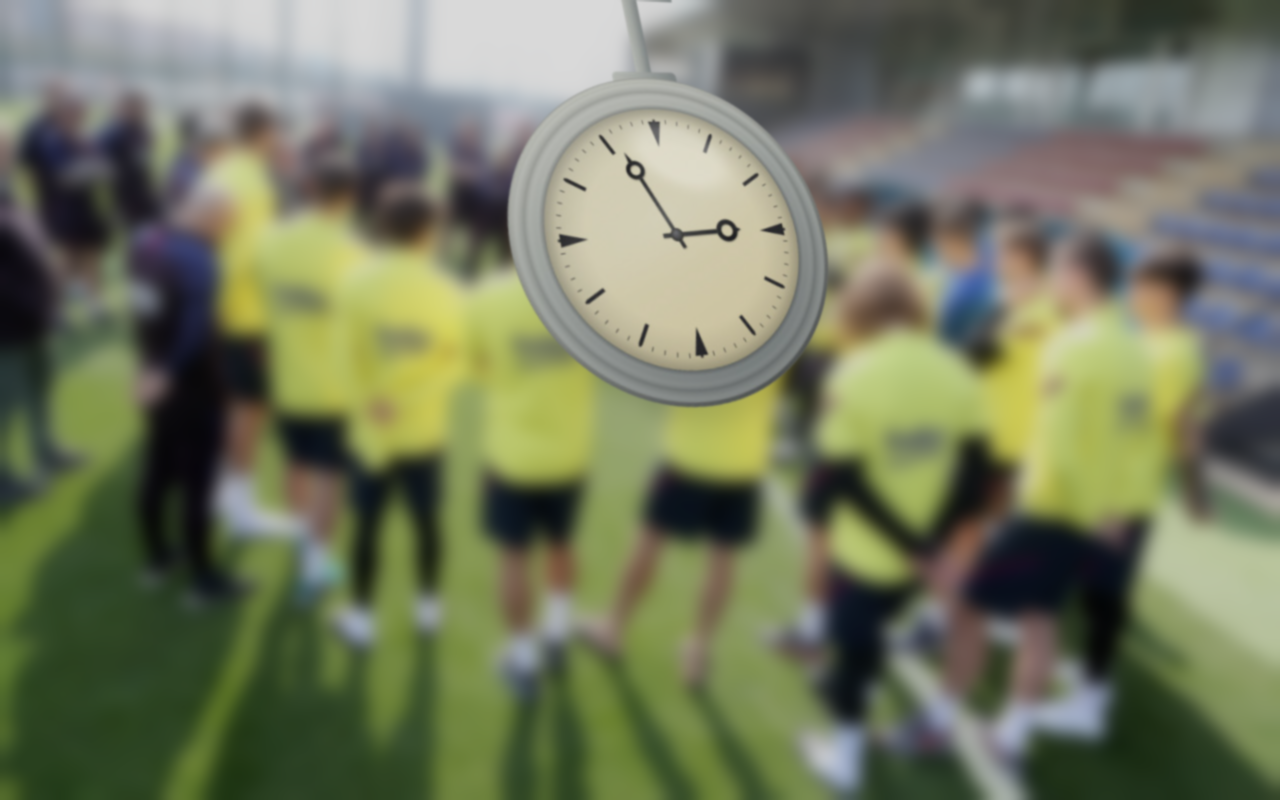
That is 2h56
